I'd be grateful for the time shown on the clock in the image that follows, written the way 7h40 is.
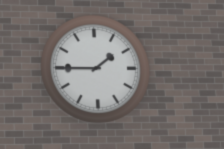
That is 1h45
